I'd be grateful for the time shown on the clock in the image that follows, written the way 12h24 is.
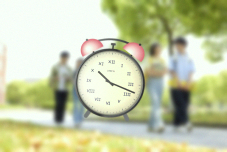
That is 10h18
